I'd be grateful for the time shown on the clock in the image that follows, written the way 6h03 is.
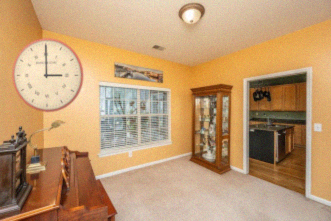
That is 3h00
